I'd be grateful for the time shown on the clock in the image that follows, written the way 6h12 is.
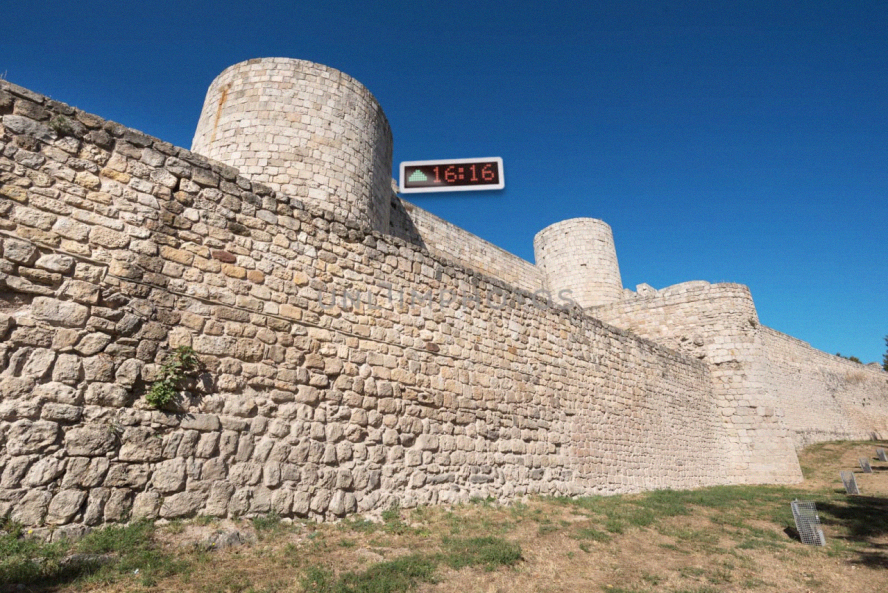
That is 16h16
